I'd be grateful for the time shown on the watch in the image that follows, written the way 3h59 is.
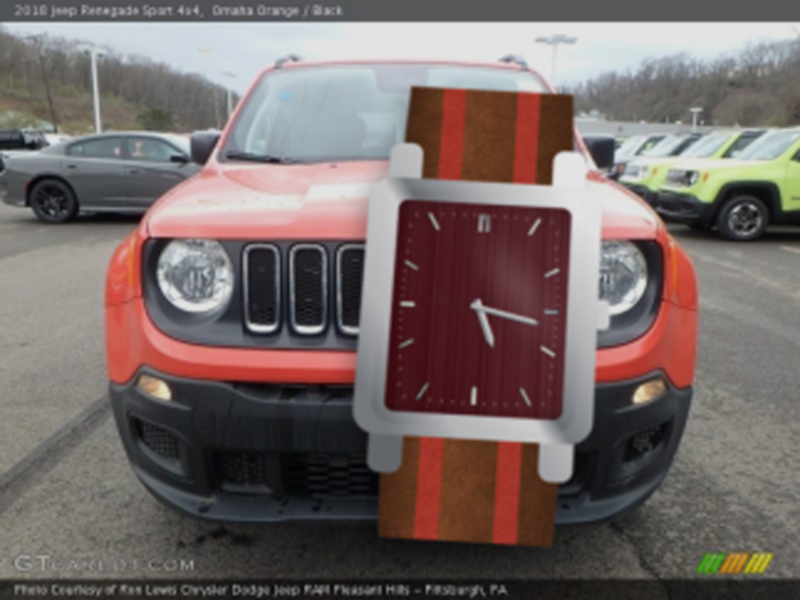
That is 5h17
